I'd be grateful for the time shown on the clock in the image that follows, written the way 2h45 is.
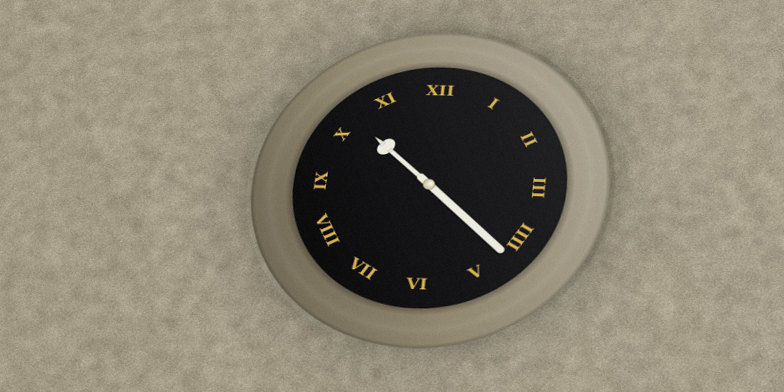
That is 10h22
